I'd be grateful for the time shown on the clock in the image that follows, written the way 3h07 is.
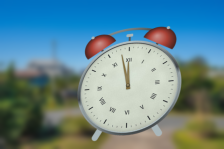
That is 11h58
